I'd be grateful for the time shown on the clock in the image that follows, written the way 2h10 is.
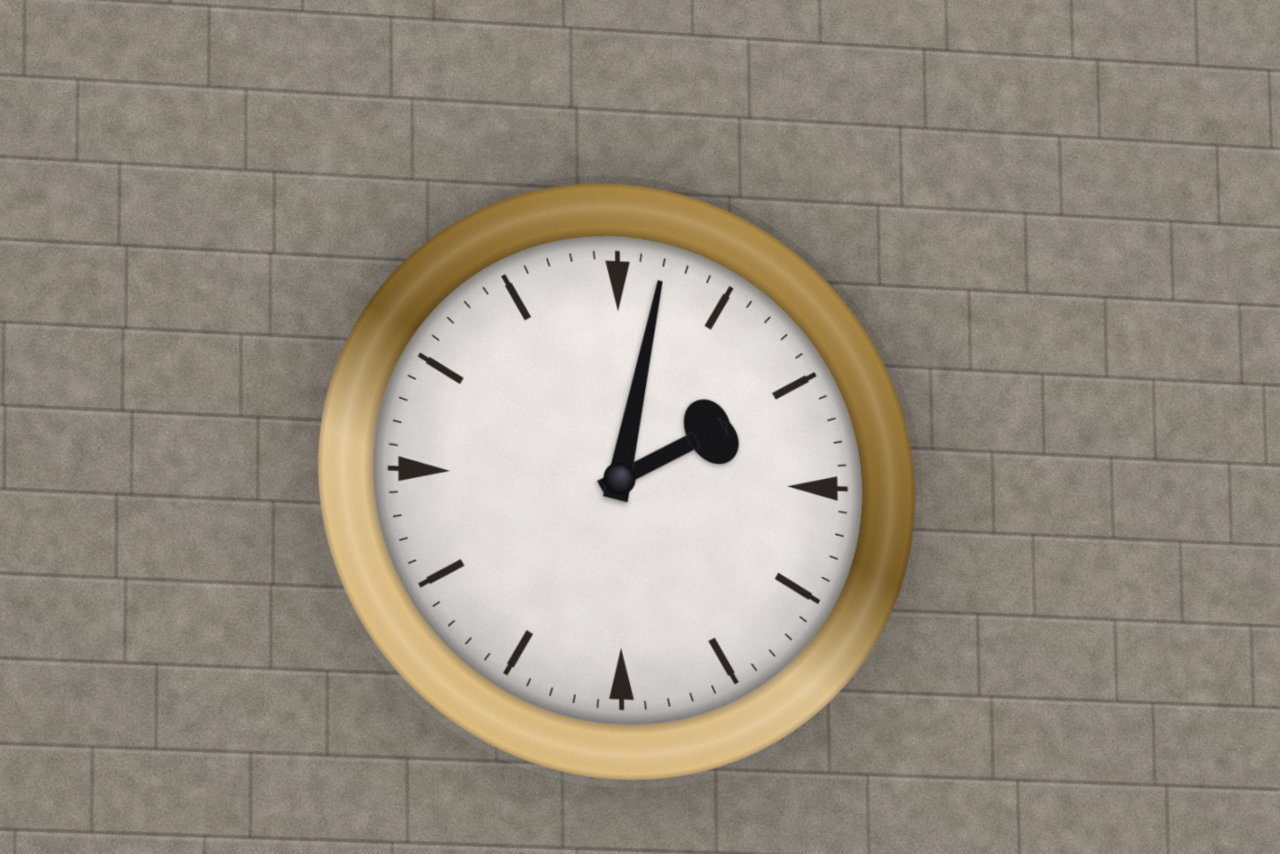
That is 2h02
